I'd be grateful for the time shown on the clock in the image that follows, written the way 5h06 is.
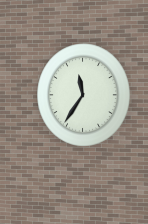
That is 11h36
